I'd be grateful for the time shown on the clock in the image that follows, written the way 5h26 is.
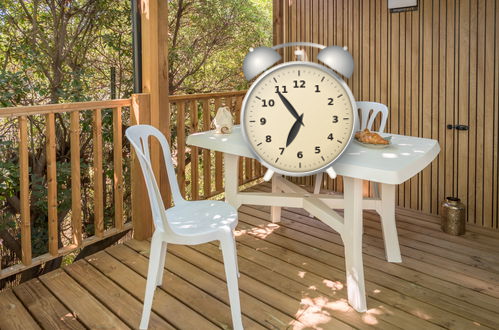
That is 6h54
